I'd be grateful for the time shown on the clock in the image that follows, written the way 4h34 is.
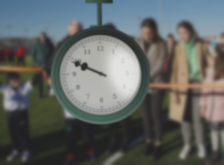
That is 9h49
